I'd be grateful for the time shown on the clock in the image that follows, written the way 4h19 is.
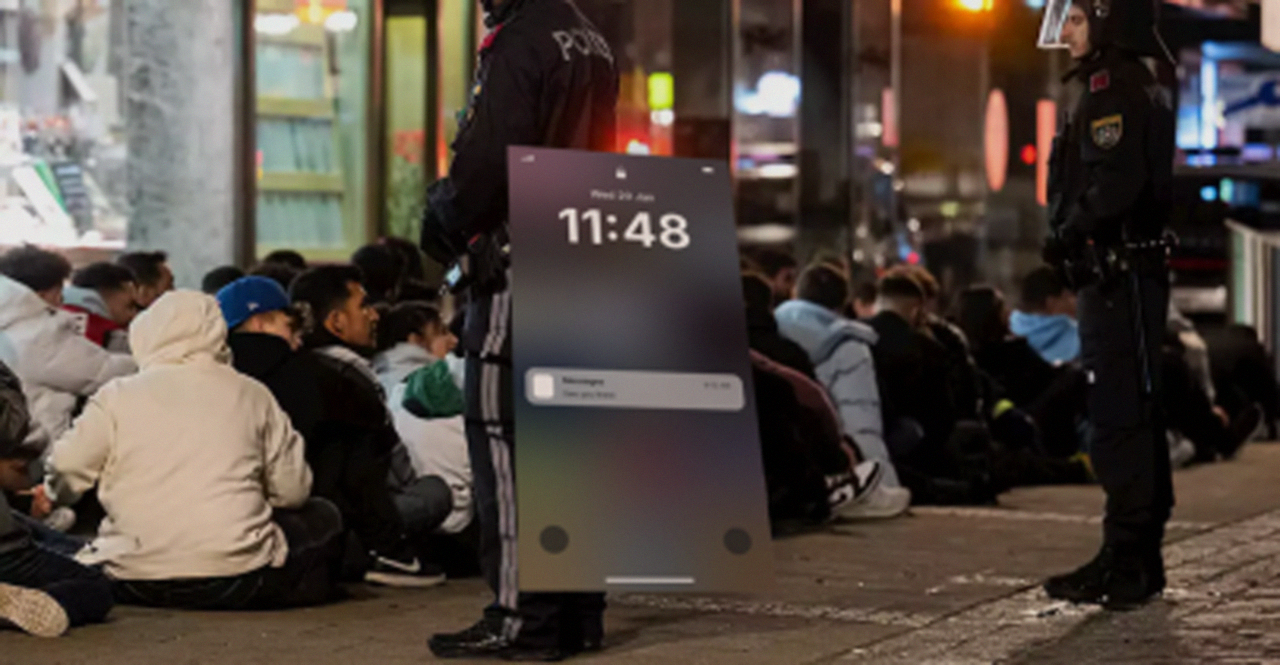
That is 11h48
